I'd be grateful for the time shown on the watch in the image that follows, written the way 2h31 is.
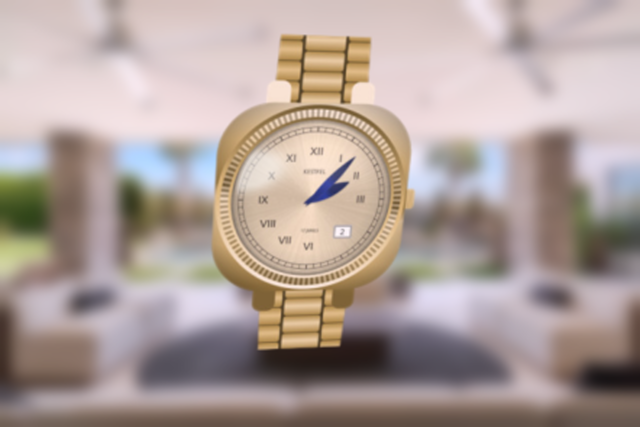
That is 2h07
